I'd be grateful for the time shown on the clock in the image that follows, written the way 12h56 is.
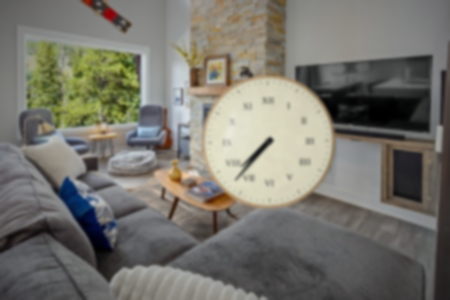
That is 7h37
